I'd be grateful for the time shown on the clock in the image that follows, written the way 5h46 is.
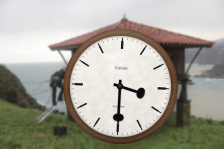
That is 3h30
